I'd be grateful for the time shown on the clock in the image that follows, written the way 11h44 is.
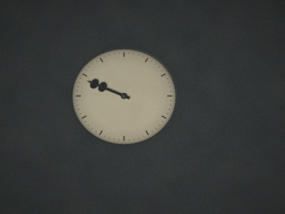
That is 9h49
